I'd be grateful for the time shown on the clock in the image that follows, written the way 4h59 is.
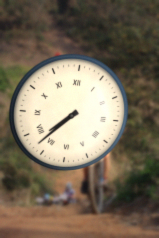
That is 7h37
